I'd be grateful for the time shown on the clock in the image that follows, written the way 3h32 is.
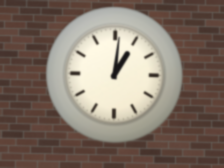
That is 1h01
